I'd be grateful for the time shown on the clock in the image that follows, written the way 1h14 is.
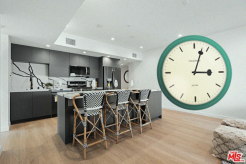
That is 3h03
